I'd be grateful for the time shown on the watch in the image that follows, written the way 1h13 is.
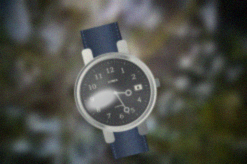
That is 3h27
